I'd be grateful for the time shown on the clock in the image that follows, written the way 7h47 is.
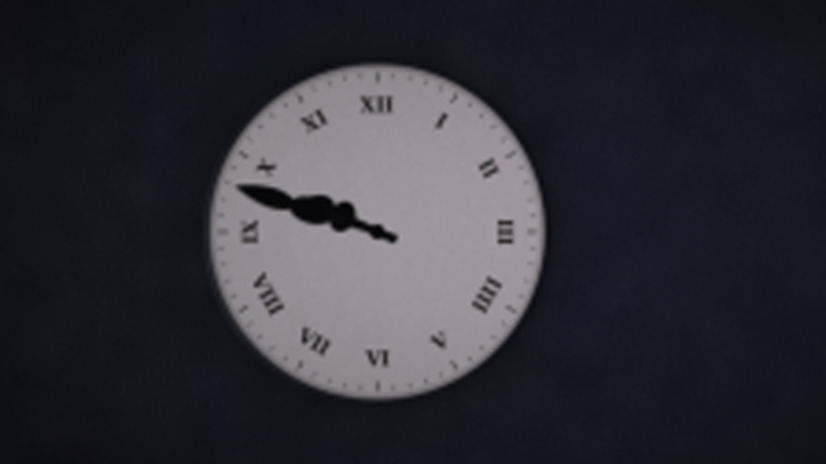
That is 9h48
